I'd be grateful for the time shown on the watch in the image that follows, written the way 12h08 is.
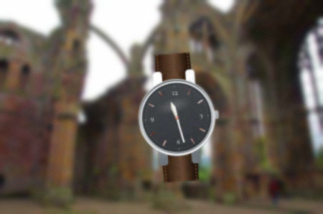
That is 11h28
